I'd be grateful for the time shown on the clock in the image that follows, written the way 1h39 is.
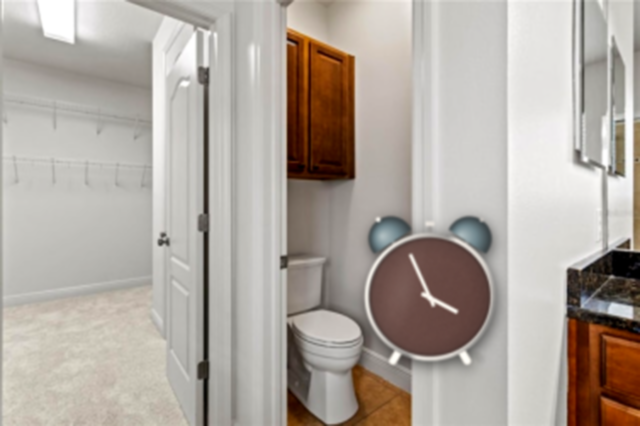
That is 3h56
